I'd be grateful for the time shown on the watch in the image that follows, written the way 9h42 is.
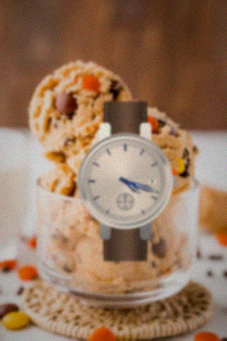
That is 4h18
